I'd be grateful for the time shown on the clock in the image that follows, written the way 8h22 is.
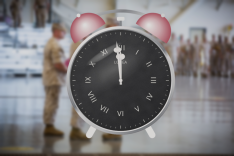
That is 11h59
